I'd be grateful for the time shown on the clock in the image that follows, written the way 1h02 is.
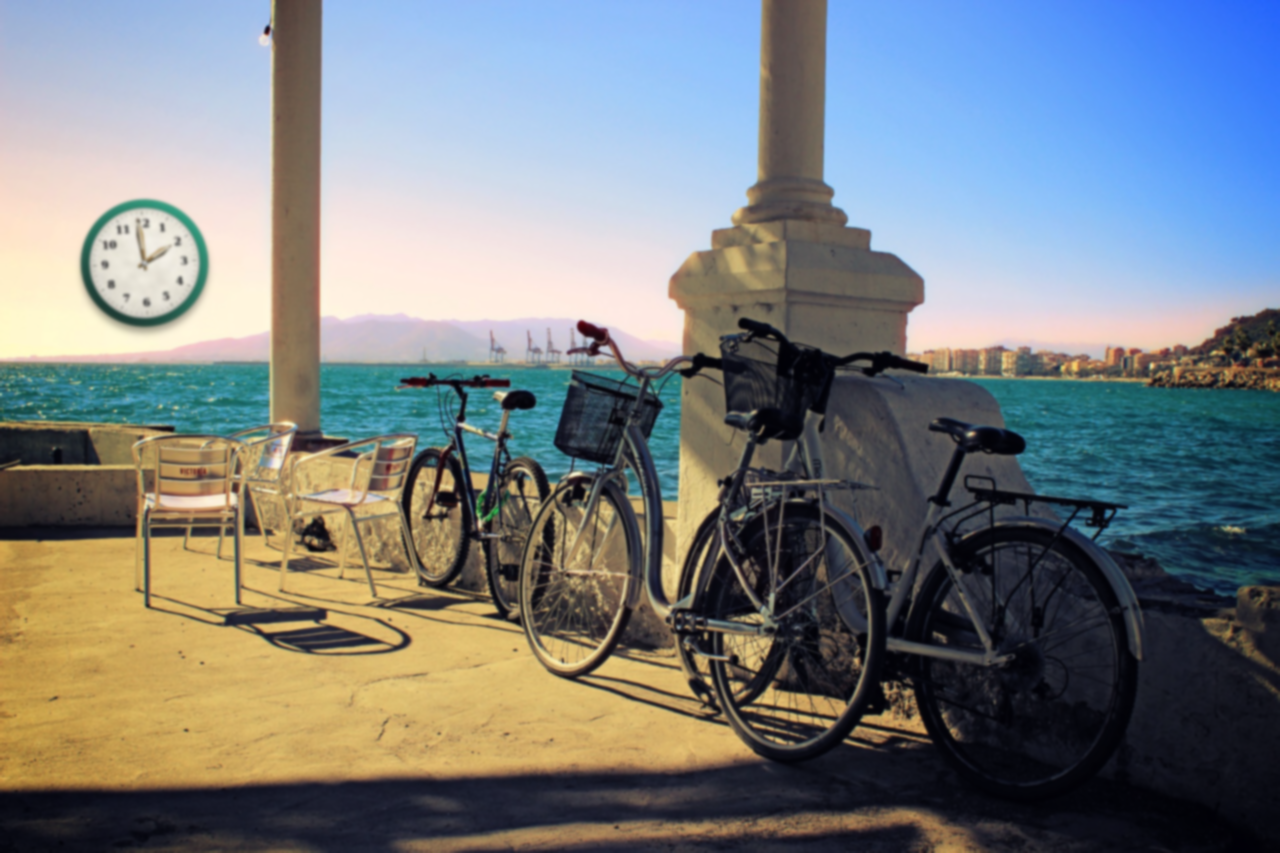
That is 1h59
